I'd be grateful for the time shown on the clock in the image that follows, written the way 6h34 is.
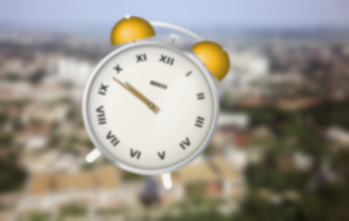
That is 9h48
